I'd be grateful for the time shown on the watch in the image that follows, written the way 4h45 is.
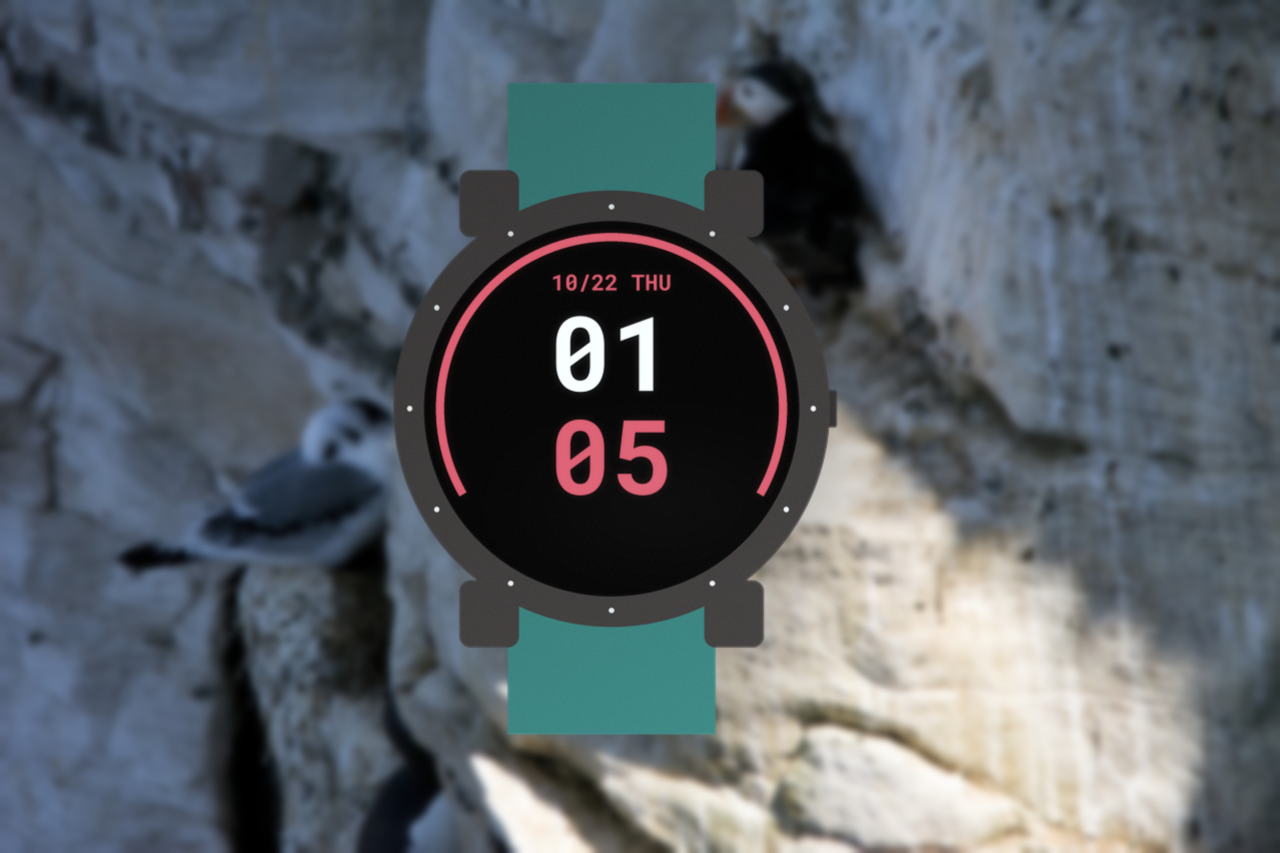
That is 1h05
